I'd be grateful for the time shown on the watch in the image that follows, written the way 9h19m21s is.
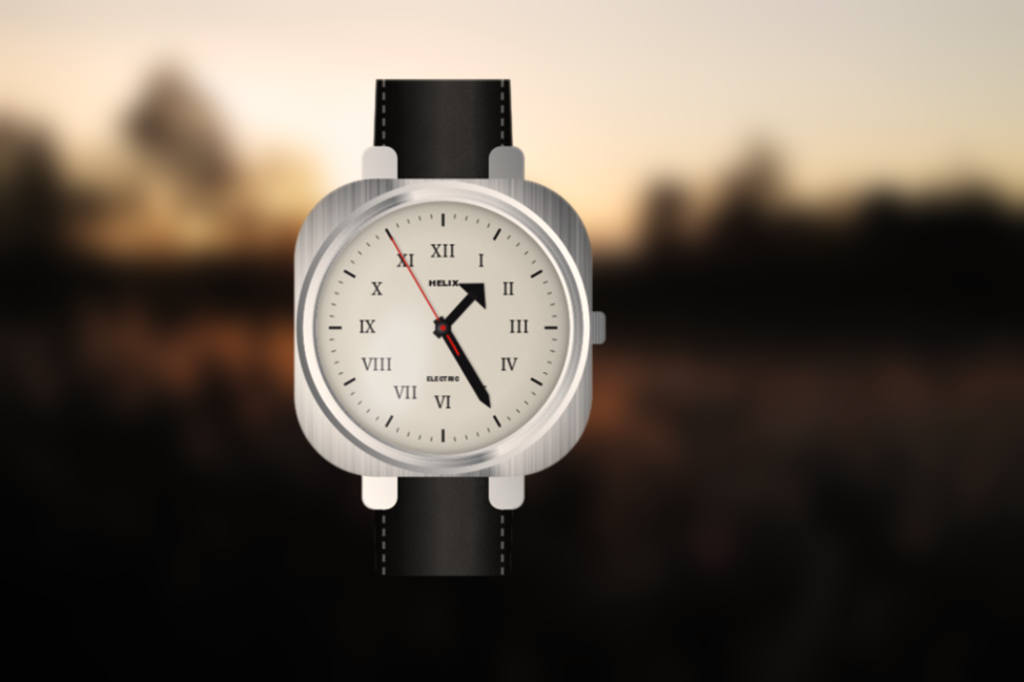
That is 1h24m55s
